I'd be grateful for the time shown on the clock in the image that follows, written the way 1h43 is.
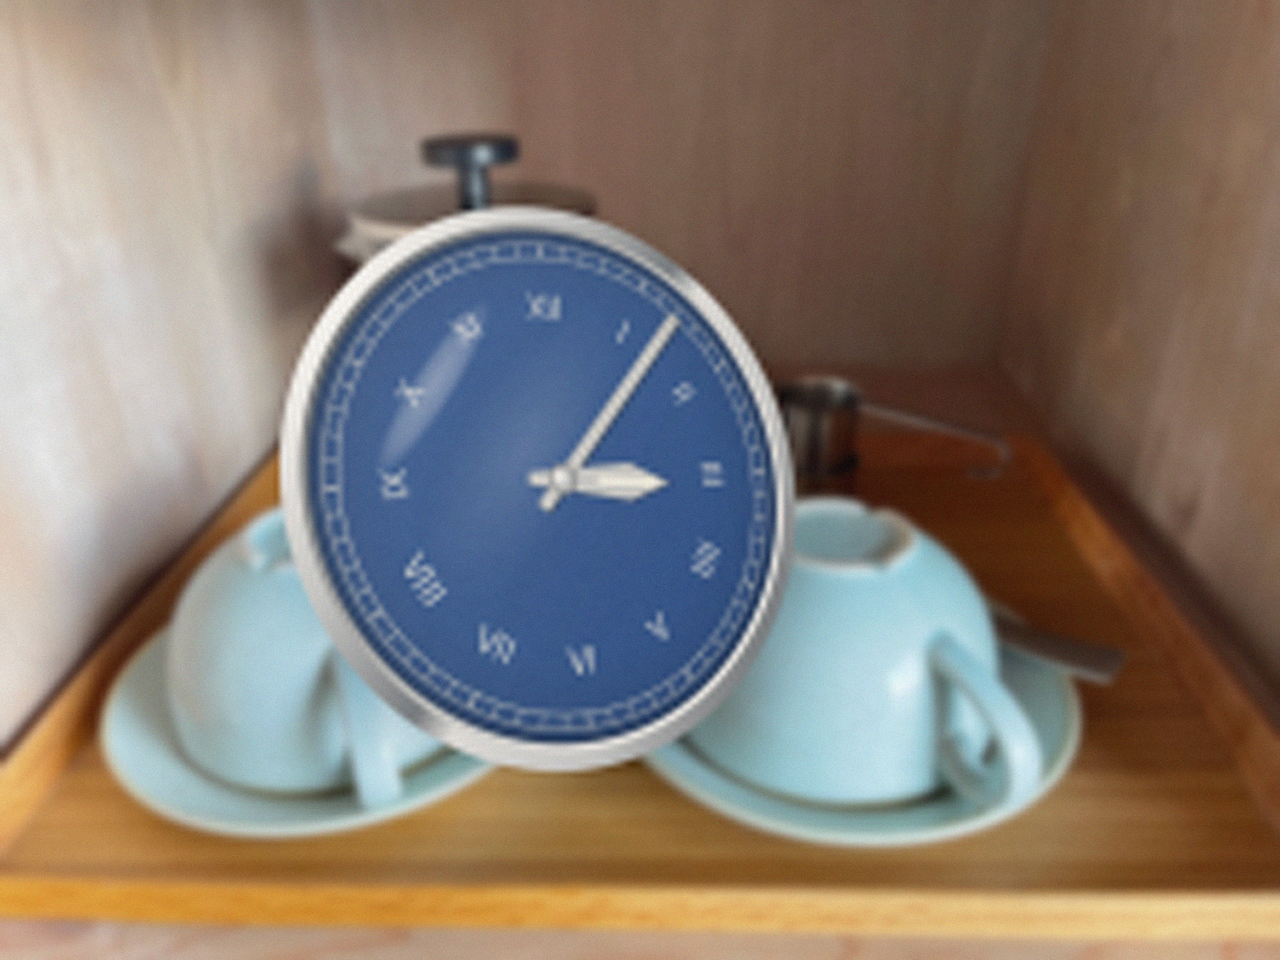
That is 3h07
